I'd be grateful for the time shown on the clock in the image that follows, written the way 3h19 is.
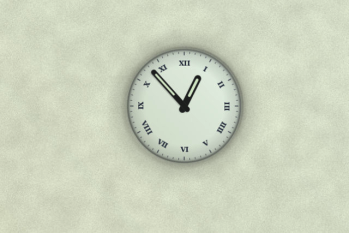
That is 12h53
